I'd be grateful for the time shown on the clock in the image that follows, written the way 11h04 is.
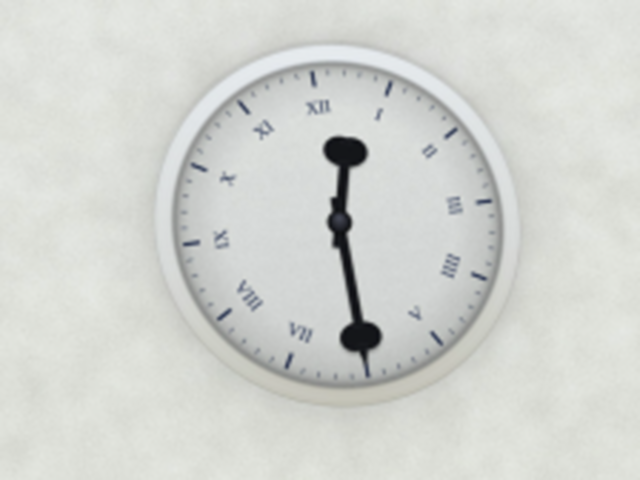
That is 12h30
